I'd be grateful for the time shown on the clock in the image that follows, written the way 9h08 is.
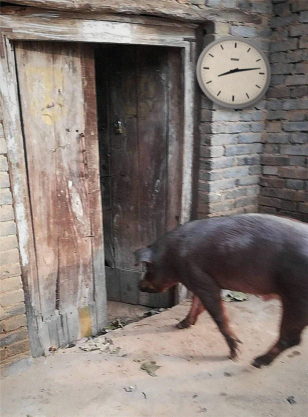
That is 8h13
